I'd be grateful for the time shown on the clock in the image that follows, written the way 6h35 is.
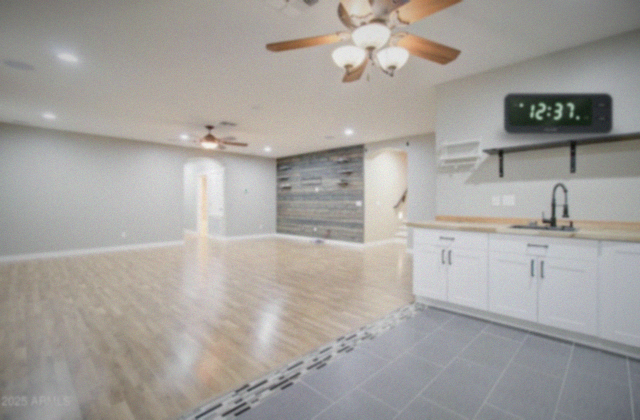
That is 12h37
